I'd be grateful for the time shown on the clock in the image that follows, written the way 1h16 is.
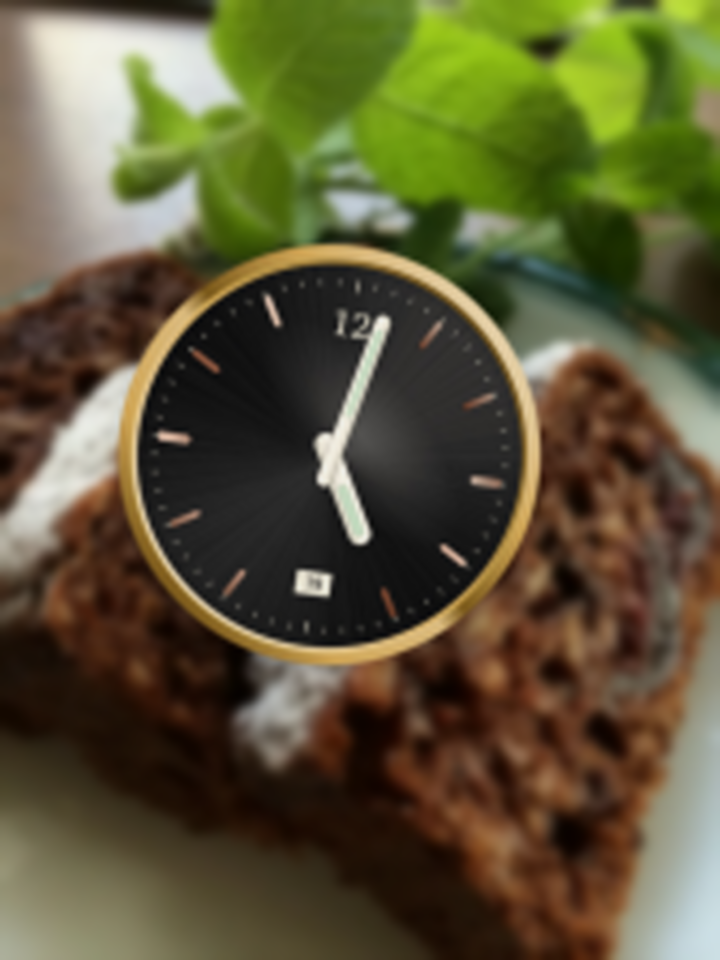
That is 5h02
